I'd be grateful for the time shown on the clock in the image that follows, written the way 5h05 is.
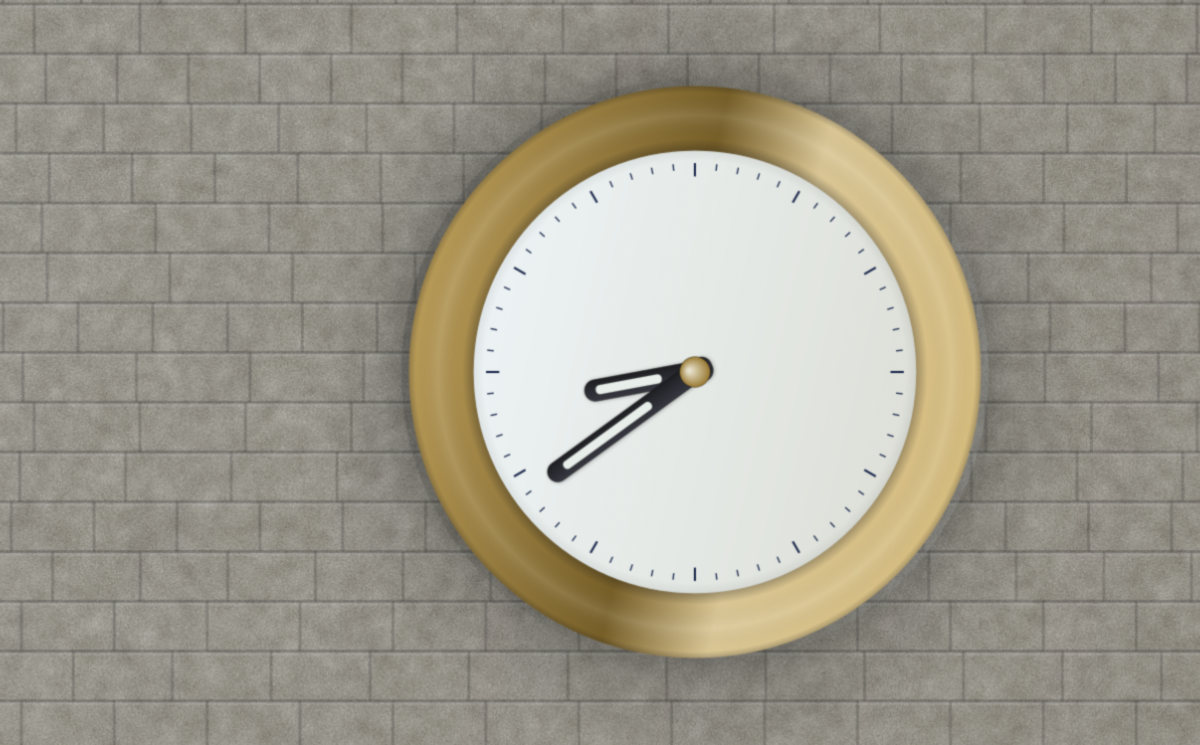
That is 8h39
